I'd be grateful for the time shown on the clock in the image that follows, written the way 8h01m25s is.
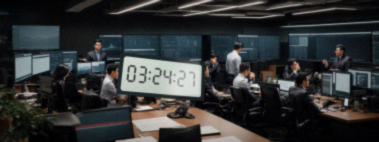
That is 3h24m27s
